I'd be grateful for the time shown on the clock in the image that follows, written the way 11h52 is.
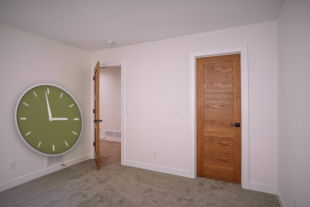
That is 2h59
